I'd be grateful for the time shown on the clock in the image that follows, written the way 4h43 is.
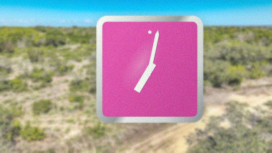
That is 7h02
